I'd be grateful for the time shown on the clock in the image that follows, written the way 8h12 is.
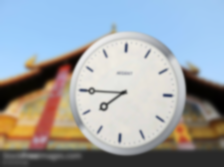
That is 7h45
